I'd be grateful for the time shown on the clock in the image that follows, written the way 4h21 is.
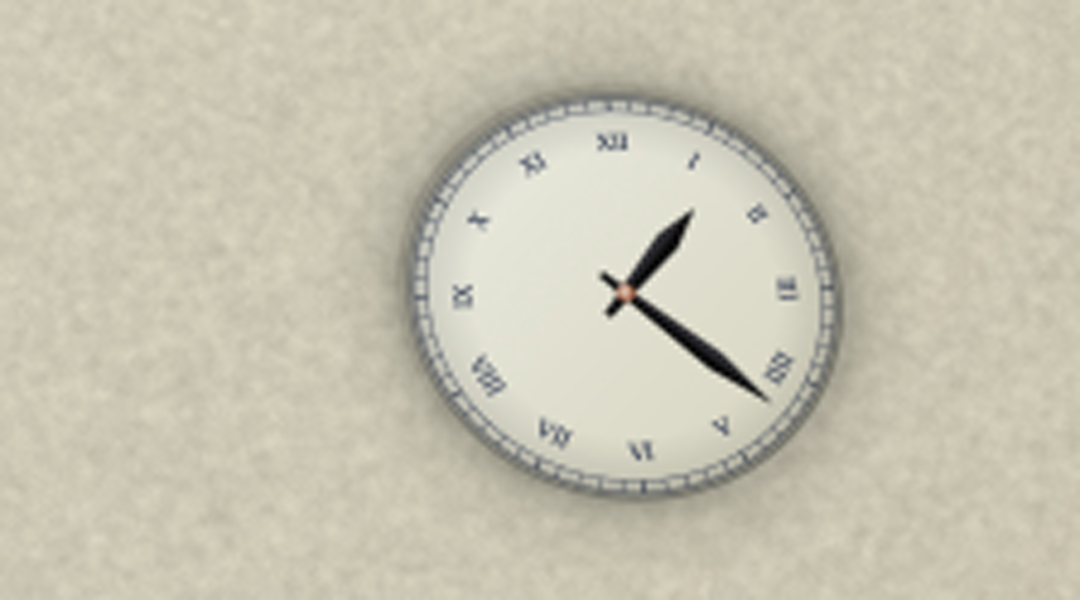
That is 1h22
